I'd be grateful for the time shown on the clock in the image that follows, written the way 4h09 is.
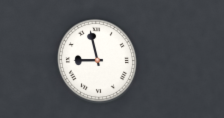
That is 8h58
